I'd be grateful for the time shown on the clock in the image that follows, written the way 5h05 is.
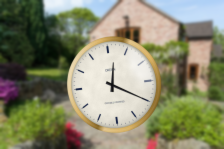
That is 12h20
